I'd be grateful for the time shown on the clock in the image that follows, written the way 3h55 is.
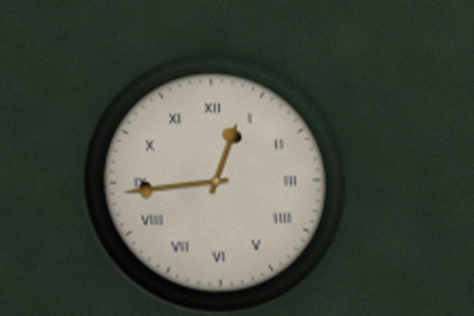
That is 12h44
